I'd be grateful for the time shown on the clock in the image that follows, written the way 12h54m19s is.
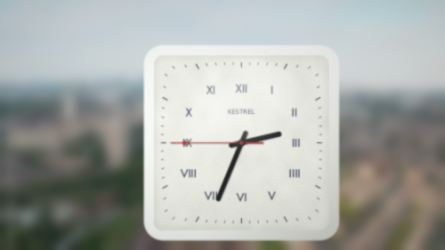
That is 2h33m45s
